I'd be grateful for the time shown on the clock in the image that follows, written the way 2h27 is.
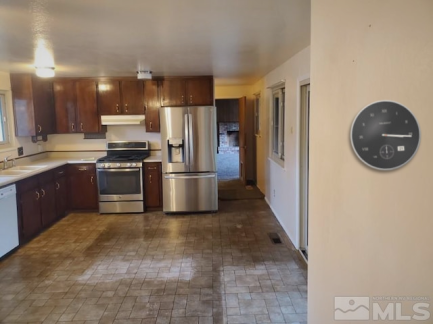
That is 3h16
